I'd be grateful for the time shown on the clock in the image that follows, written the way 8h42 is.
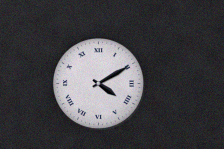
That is 4h10
